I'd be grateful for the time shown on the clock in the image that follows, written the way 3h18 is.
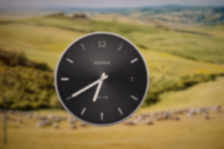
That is 6h40
